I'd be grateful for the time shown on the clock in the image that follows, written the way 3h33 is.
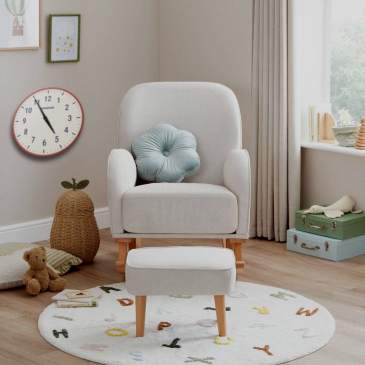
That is 4h55
